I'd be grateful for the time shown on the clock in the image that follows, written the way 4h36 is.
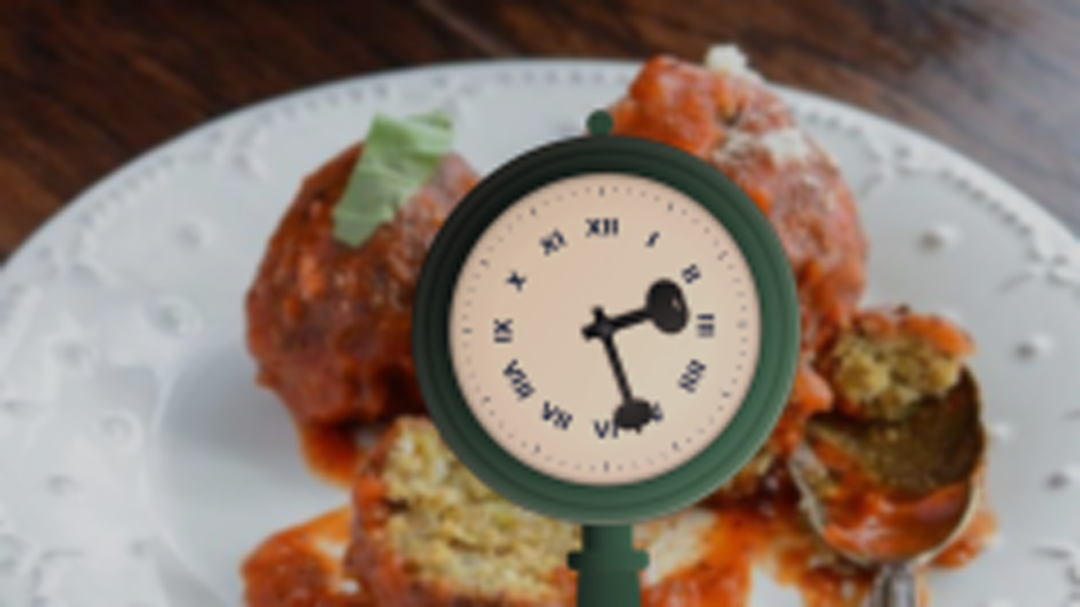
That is 2h27
